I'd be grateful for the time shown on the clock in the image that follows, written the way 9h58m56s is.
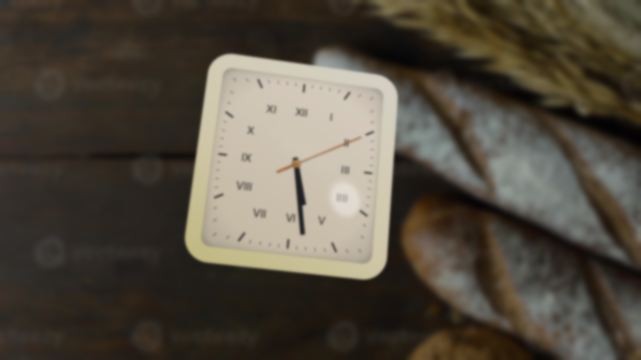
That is 5h28m10s
